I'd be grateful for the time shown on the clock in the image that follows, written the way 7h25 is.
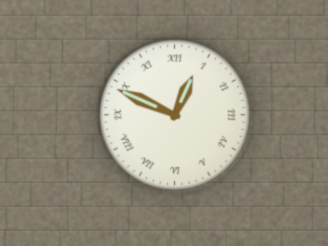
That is 12h49
